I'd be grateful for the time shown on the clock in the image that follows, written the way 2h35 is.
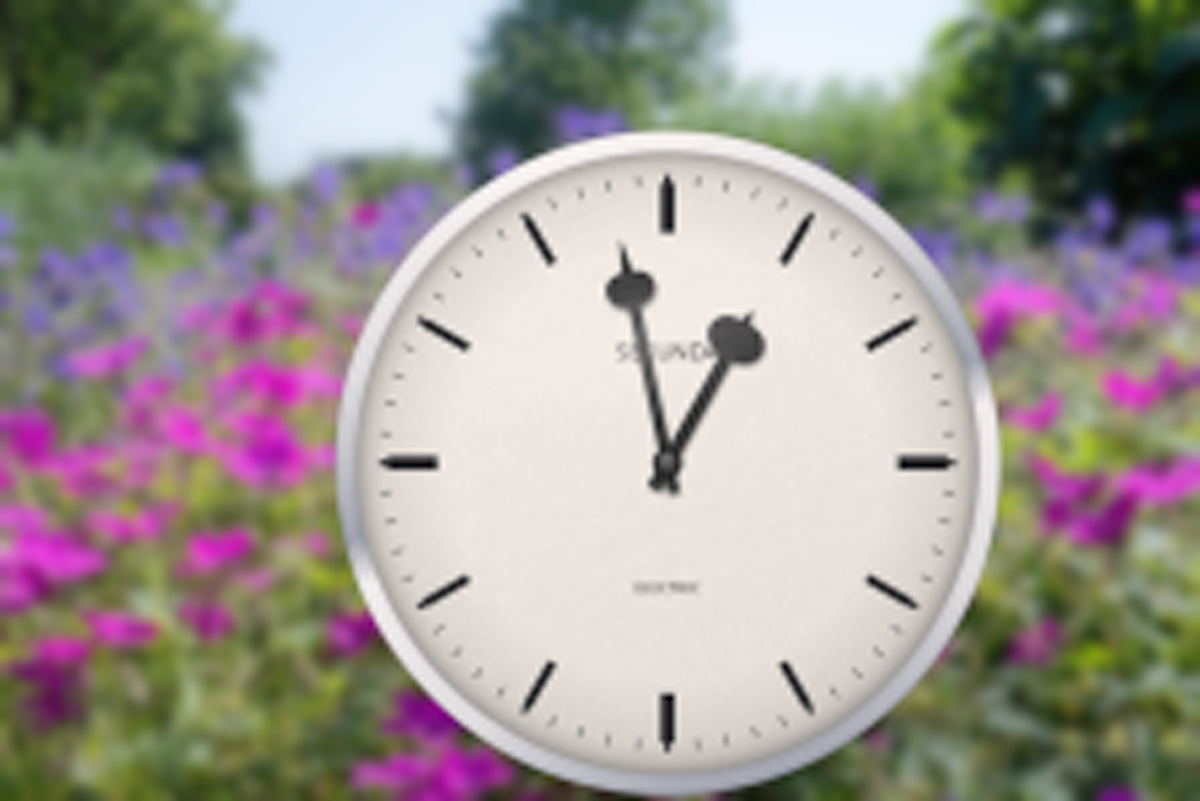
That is 12h58
